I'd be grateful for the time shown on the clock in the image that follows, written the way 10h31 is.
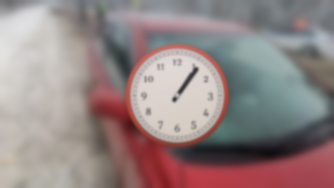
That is 1h06
